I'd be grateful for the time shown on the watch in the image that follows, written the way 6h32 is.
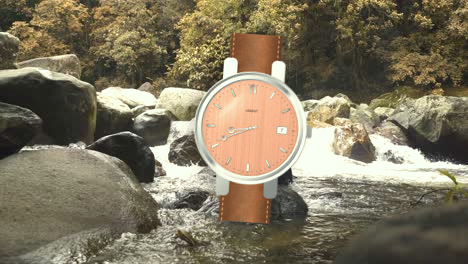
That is 8h41
